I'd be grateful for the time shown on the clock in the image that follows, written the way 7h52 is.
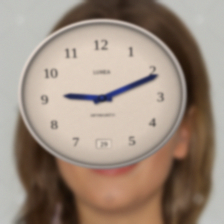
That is 9h11
